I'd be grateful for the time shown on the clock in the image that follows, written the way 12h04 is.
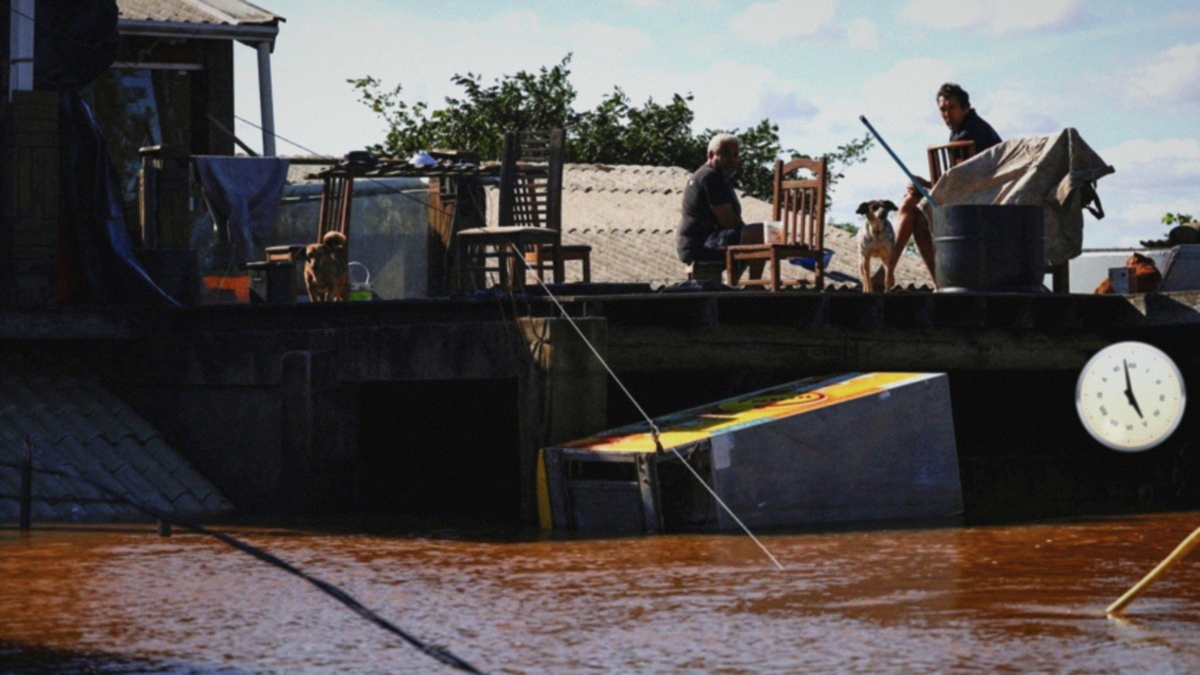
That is 4h58
